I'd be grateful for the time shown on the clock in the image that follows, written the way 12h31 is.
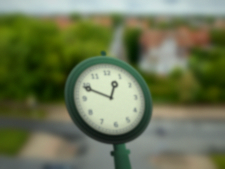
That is 12h49
